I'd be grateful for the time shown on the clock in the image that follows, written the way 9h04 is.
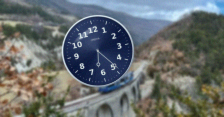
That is 6h24
